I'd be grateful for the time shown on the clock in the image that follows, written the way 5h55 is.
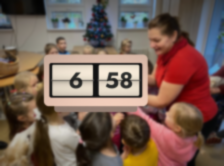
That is 6h58
